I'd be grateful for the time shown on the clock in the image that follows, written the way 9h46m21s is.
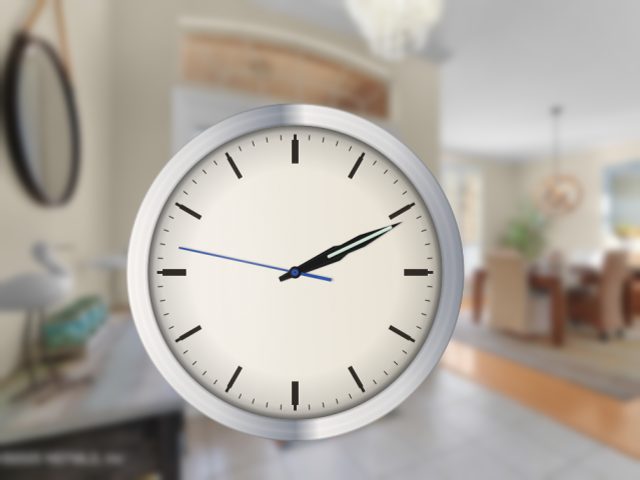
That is 2h10m47s
